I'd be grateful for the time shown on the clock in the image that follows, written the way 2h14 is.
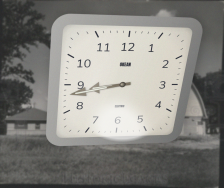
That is 8h43
